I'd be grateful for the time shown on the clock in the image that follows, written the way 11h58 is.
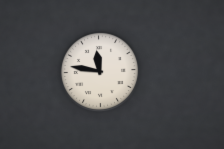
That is 11h47
